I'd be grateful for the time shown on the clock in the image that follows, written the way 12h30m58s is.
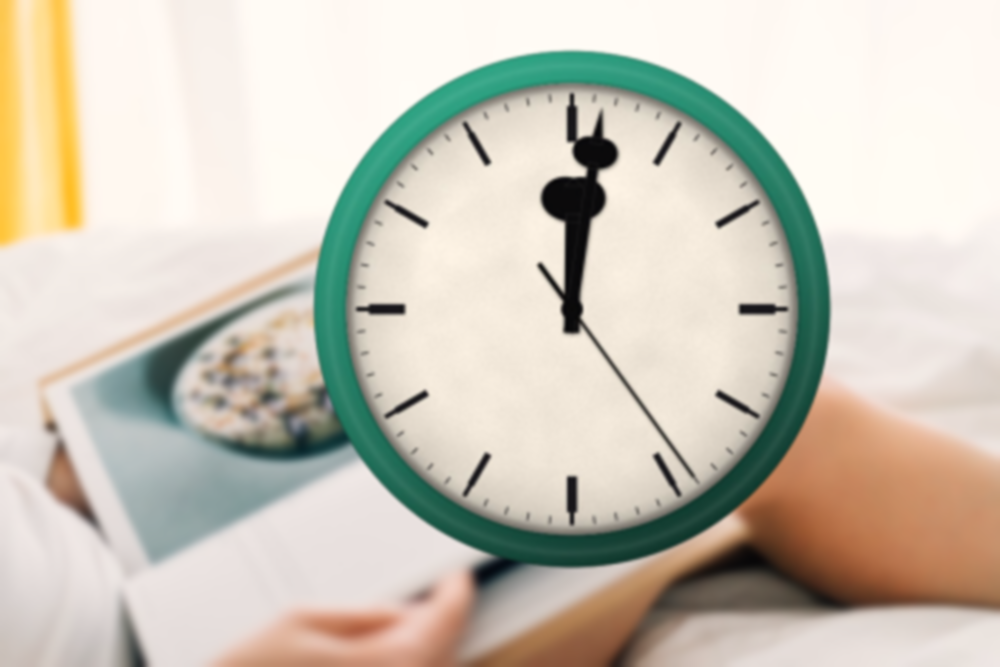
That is 12h01m24s
